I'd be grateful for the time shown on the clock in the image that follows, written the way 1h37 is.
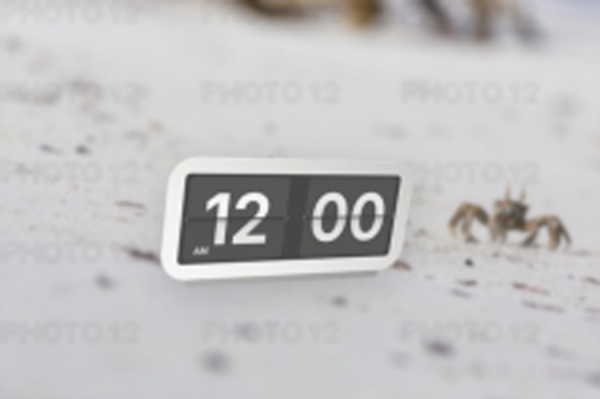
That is 12h00
